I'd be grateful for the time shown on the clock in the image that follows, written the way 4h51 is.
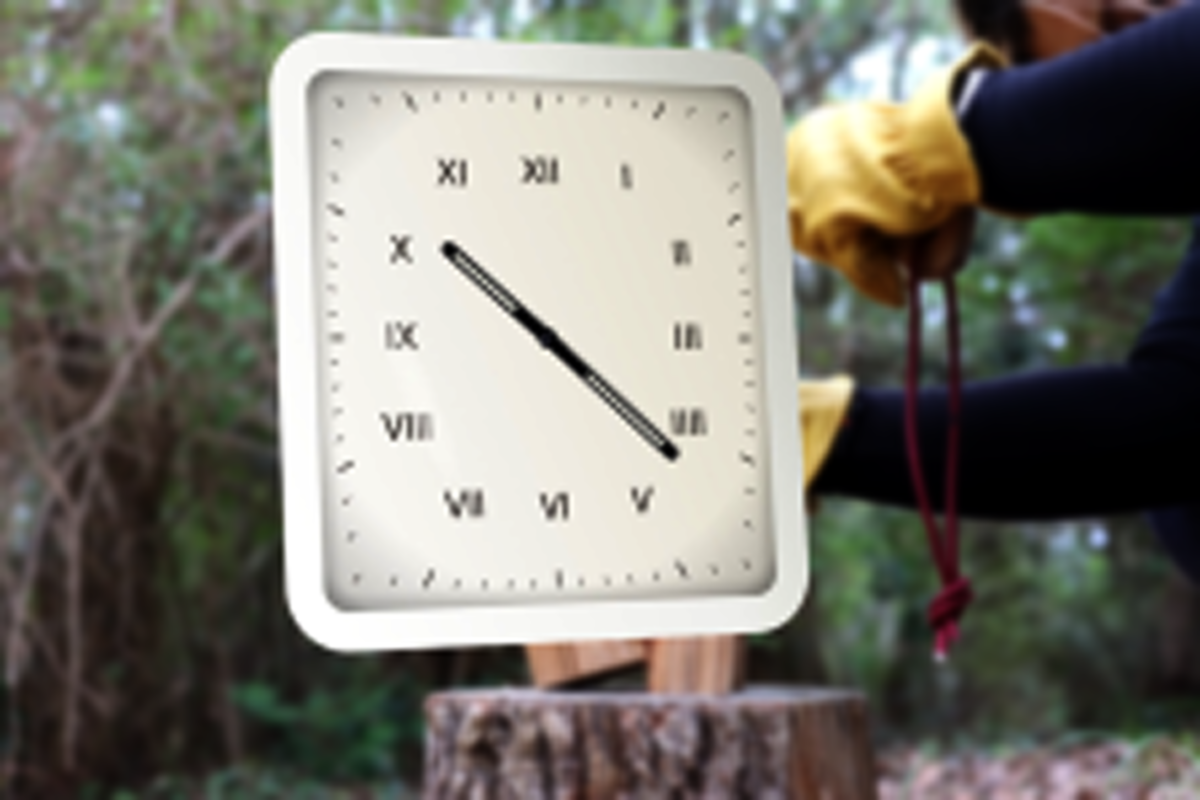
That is 10h22
